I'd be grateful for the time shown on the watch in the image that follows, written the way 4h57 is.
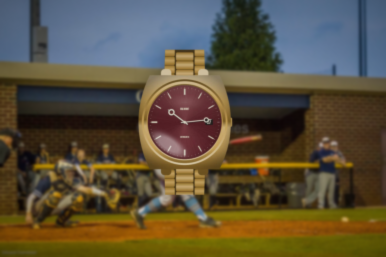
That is 10h14
